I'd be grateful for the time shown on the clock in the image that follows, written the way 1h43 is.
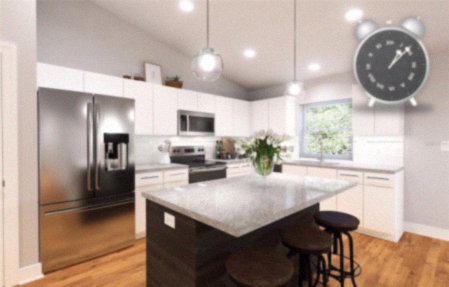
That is 1h08
